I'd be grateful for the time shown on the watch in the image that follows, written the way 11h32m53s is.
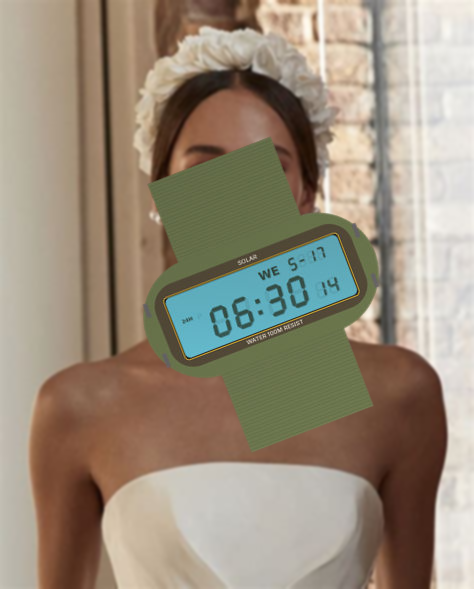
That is 6h30m14s
